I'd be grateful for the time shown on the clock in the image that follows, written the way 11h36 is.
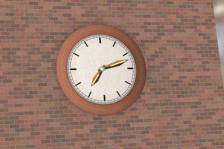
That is 7h12
